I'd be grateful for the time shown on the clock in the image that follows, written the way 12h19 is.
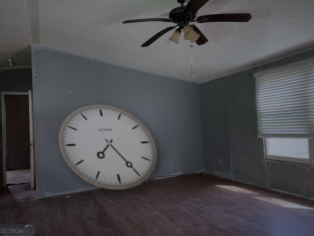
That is 7h25
